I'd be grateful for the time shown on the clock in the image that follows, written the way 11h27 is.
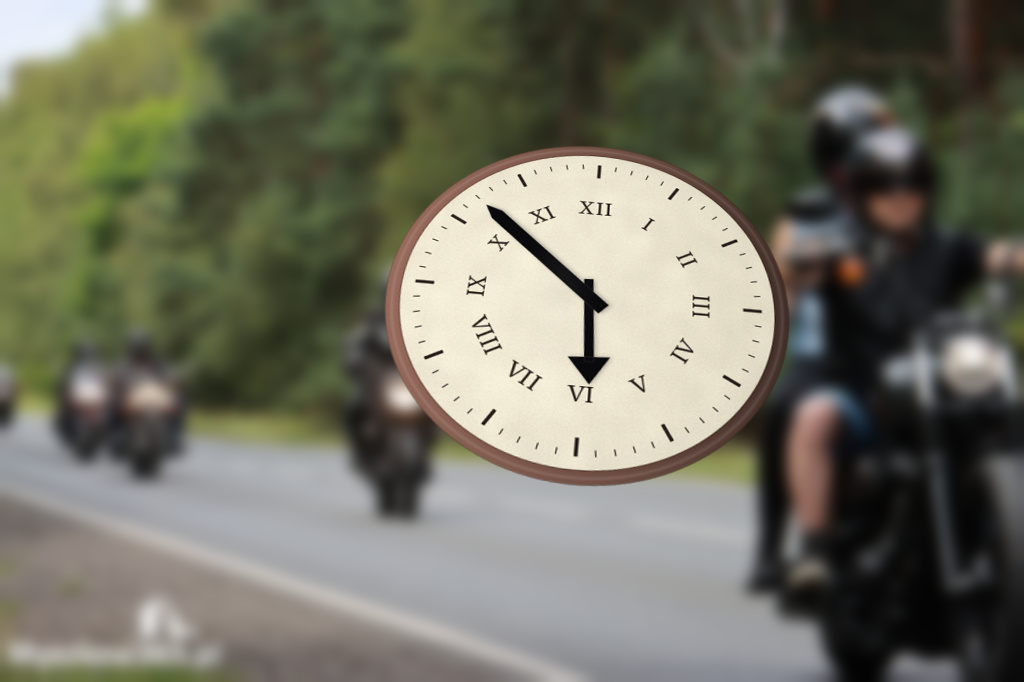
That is 5h52
